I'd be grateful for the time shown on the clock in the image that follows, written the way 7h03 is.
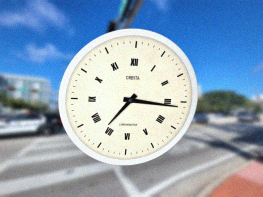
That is 7h16
